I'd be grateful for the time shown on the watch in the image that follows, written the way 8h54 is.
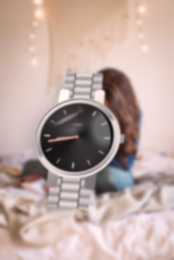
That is 8h43
